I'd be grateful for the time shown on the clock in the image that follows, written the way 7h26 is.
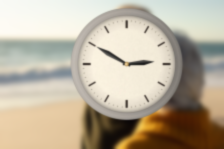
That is 2h50
